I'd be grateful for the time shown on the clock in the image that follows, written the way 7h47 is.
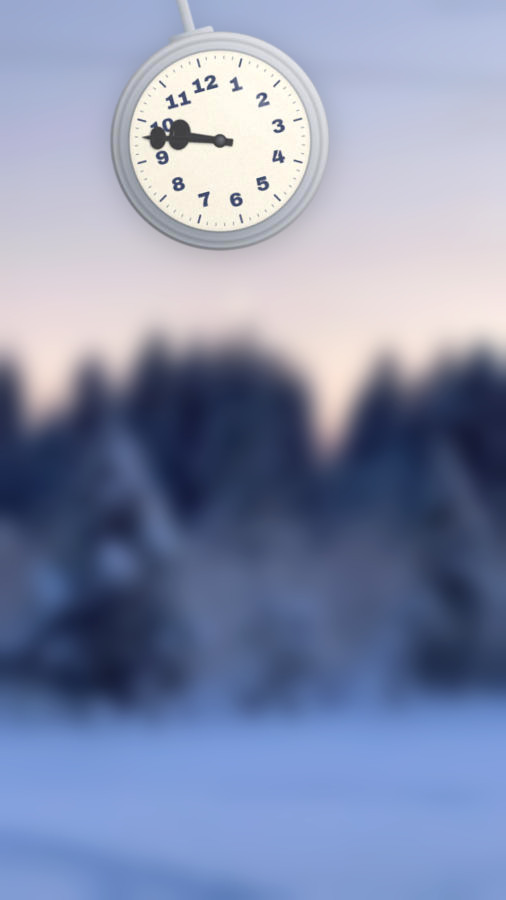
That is 9h48
